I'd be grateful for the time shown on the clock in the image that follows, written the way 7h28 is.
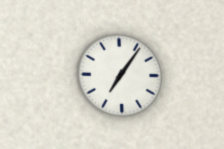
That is 7h06
